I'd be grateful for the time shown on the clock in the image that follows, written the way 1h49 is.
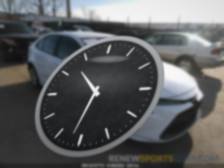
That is 10h32
